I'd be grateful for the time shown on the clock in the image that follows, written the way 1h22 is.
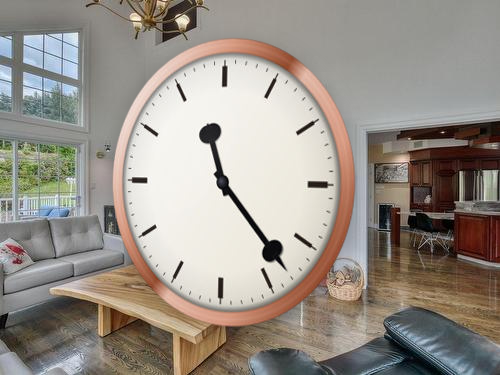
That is 11h23
